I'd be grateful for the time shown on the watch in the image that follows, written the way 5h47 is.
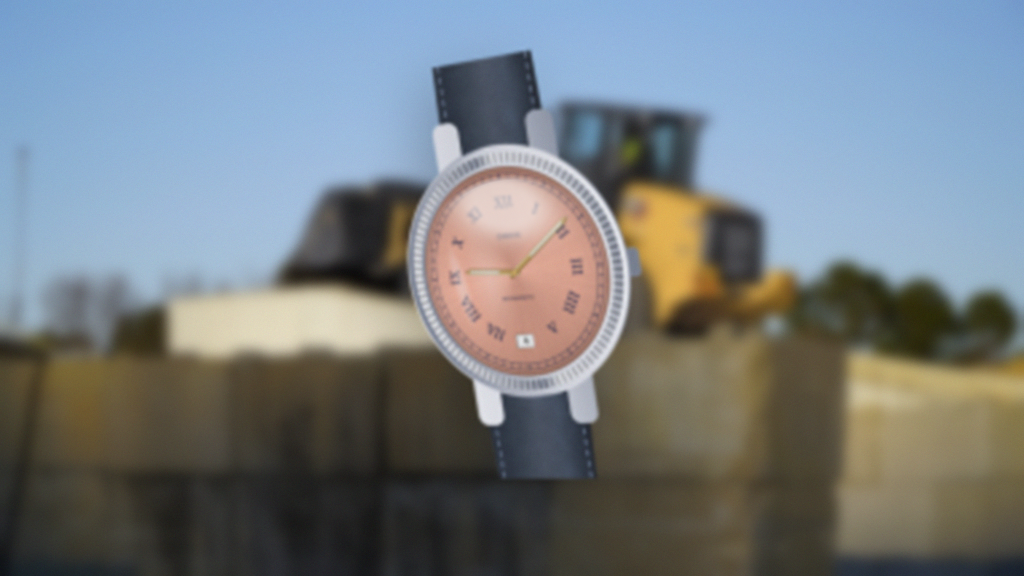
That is 9h09
